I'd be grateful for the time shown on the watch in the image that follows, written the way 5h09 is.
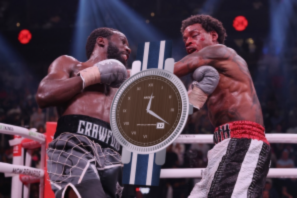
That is 12h20
